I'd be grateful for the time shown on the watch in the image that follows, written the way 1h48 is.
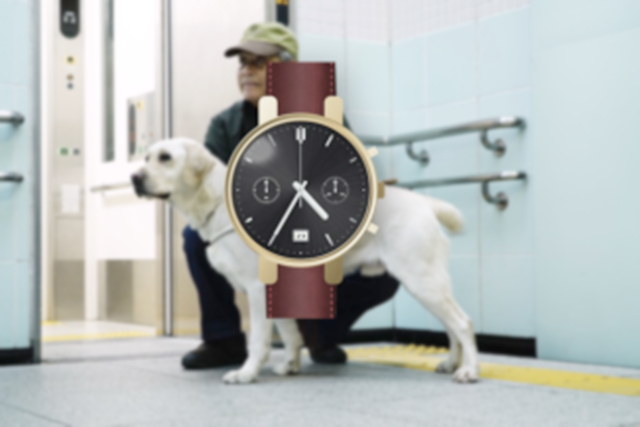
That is 4h35
